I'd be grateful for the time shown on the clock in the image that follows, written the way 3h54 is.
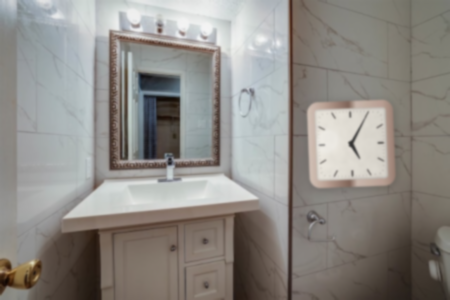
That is 5h05
